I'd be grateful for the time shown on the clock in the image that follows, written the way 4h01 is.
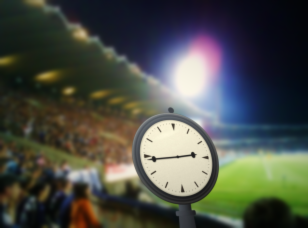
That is 2h44
